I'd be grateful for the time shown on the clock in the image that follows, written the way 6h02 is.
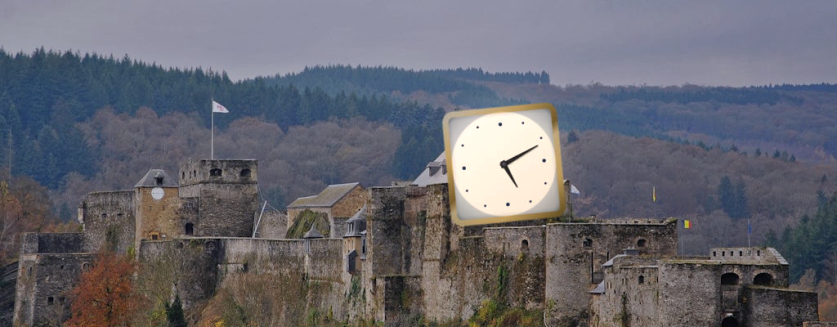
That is 5h11
